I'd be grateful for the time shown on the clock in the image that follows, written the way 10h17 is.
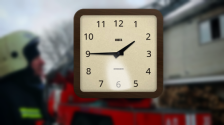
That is 1h45
